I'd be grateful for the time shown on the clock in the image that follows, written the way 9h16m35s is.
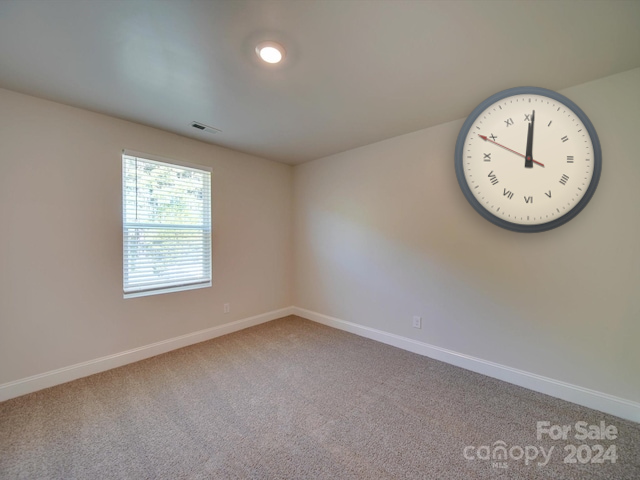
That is 12h00m49s
